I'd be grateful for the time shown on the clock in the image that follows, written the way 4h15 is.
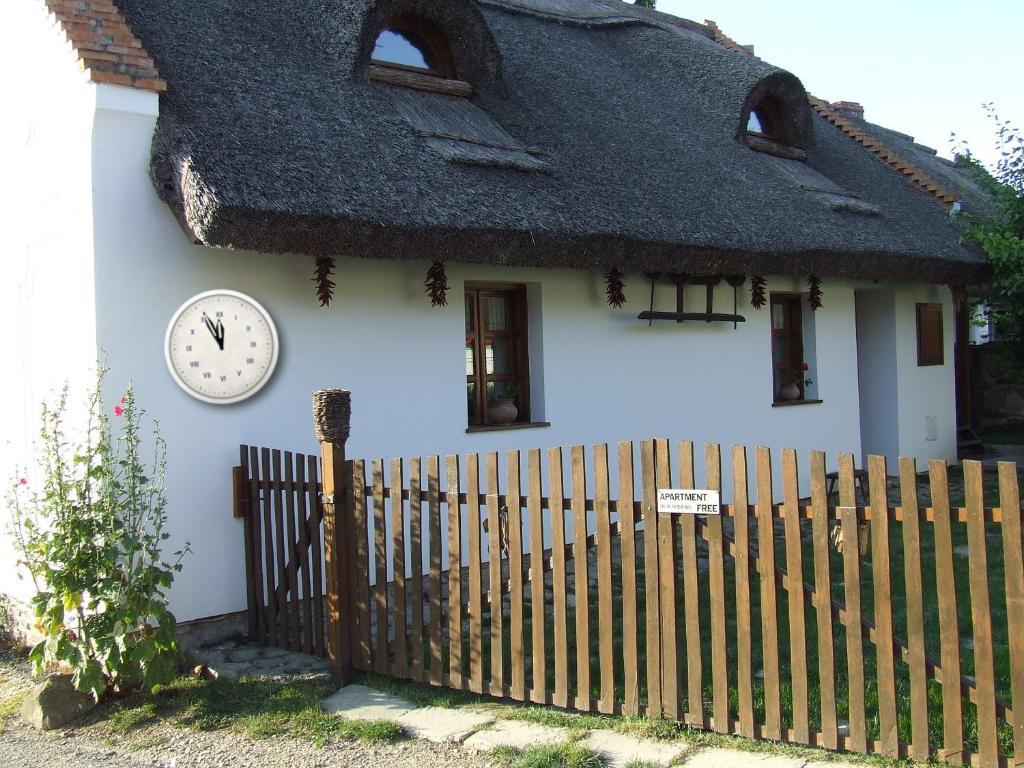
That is 11h56
